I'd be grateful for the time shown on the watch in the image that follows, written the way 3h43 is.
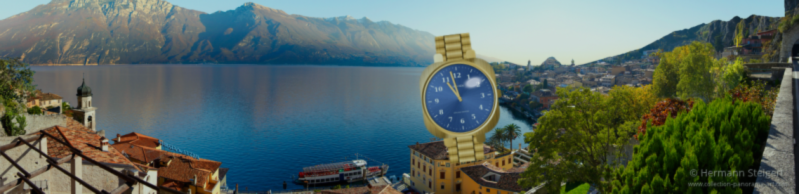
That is 10h58
